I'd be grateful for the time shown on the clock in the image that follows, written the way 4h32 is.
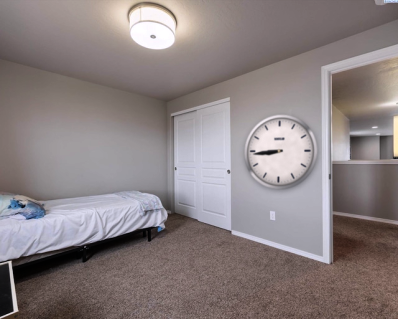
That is 8h44
